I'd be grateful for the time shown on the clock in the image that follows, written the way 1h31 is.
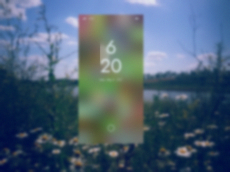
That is 6h20
